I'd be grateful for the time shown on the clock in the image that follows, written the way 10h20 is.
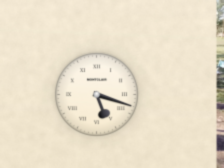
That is 5h18
